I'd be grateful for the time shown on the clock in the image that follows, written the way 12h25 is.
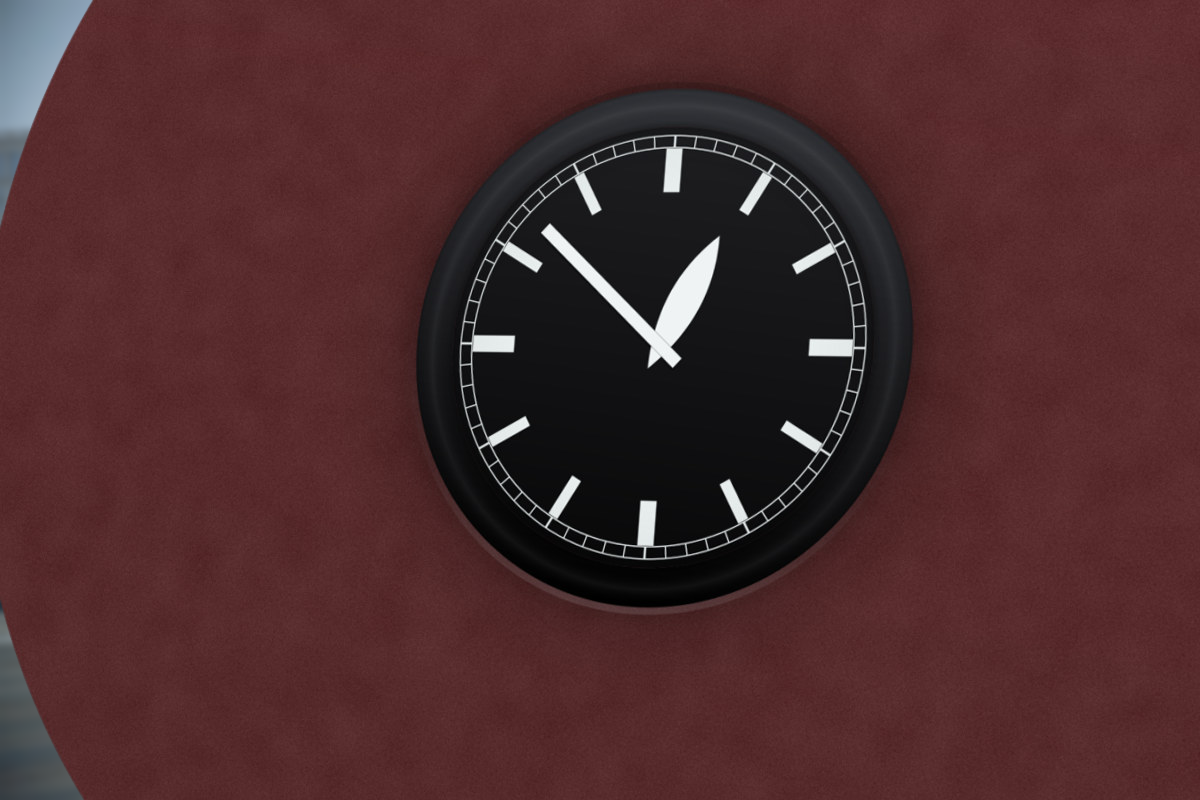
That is 12h52
